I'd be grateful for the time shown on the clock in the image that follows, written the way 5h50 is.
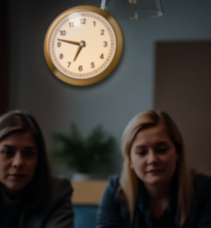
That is 6h47
